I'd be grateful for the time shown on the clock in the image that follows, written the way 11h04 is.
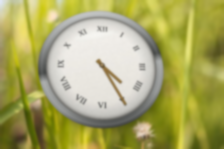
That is 4h25
